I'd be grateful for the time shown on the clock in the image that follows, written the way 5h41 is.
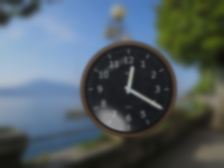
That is 12h20
